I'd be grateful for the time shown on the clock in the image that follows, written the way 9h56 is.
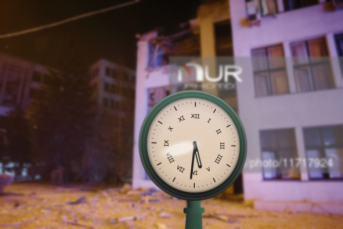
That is 5h31
